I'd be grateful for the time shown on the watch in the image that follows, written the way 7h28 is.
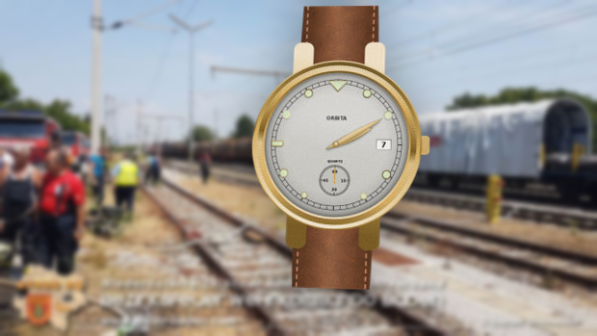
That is 2h10
